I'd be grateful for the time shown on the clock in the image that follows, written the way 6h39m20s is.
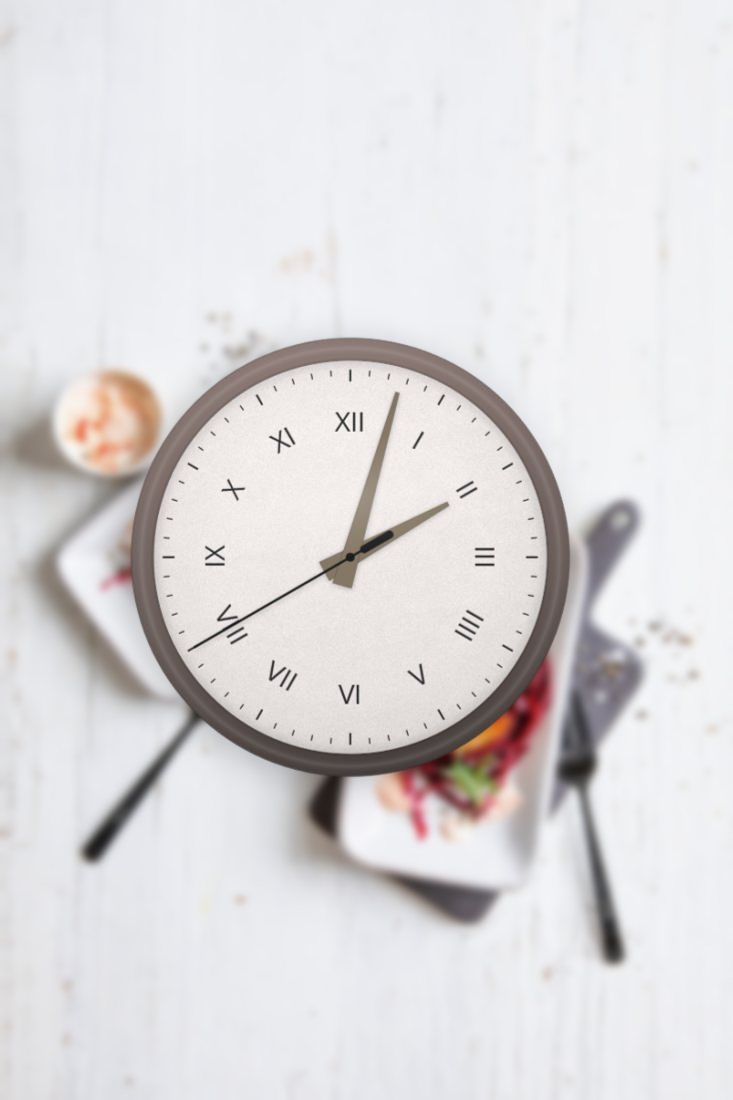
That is 2h02m40s
